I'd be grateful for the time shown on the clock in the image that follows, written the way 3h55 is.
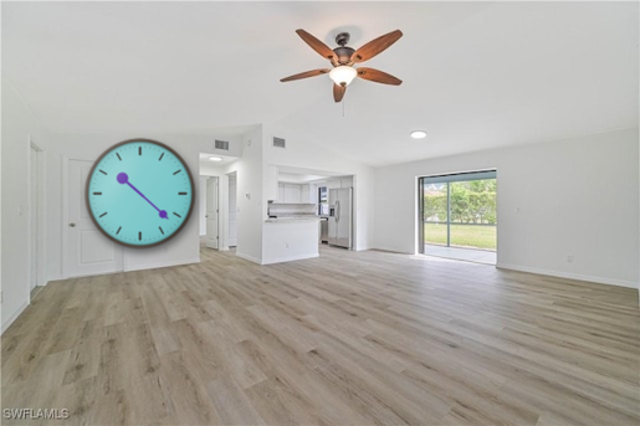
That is 10h22
